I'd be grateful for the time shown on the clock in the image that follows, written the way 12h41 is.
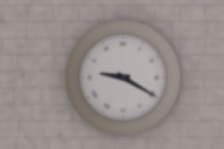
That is 9h20
